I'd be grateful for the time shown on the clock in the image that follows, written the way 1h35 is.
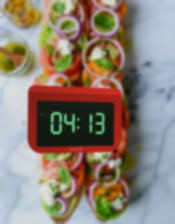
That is 4h13
